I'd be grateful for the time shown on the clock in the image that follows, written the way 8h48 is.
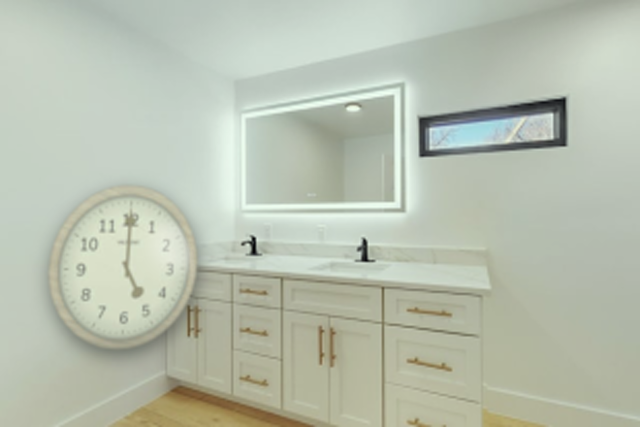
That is 5h00
